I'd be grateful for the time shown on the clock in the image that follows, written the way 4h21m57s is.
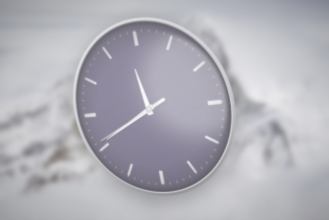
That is 11h40m41s
